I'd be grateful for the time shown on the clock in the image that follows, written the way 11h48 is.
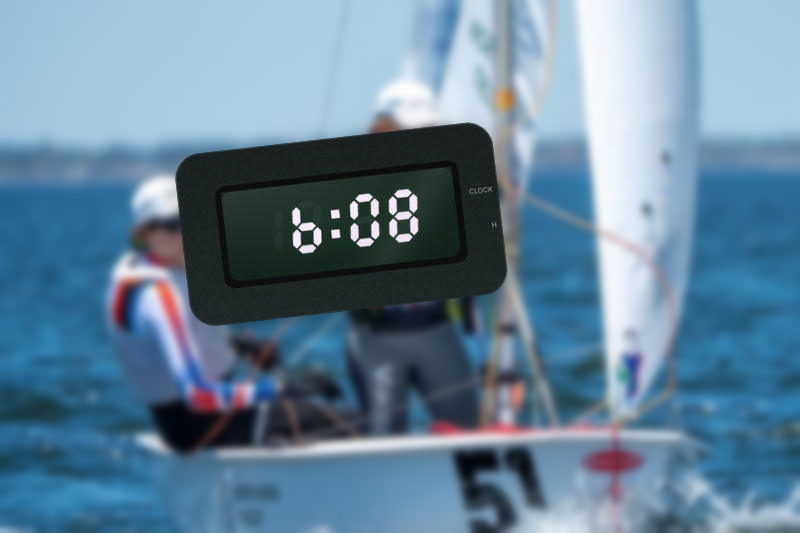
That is 6h08
